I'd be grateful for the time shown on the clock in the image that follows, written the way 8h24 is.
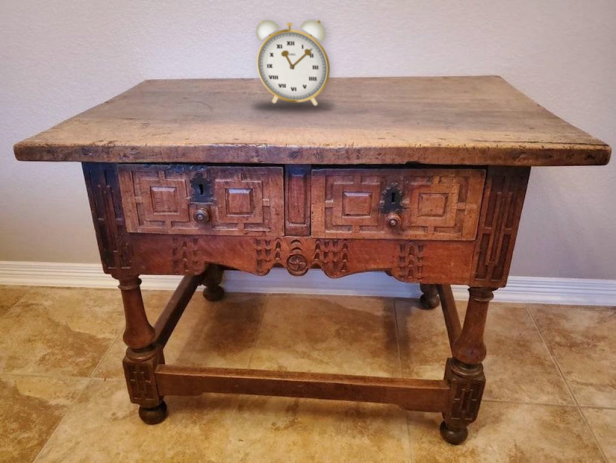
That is 11h08
